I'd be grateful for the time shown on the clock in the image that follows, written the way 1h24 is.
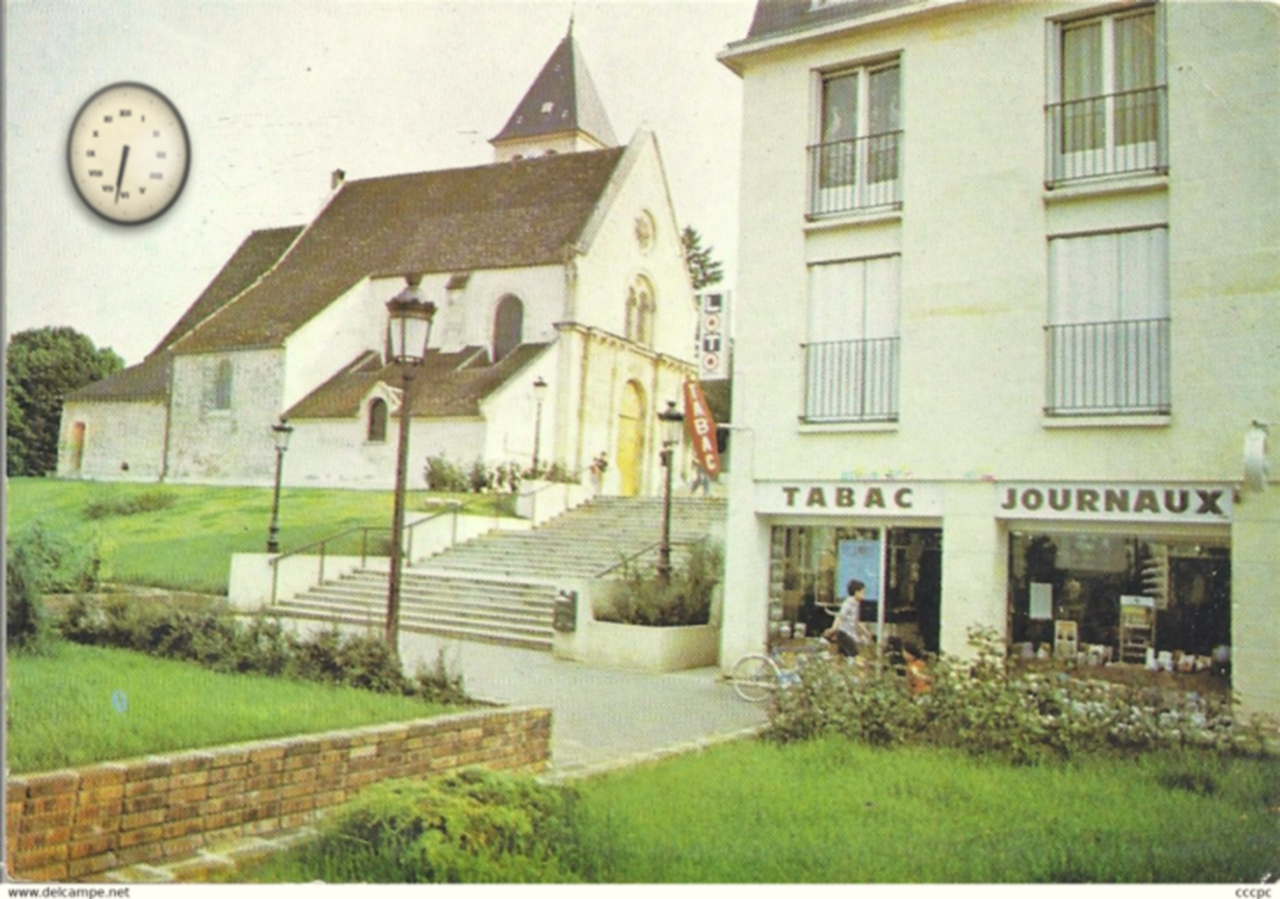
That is 6h32
